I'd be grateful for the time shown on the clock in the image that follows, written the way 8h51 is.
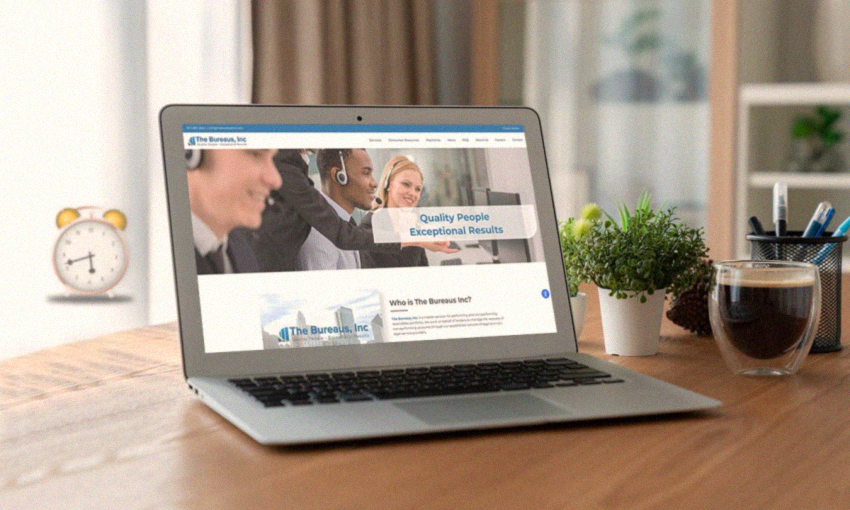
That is 5h42
